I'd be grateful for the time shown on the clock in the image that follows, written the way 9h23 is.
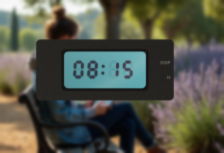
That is 8h15
